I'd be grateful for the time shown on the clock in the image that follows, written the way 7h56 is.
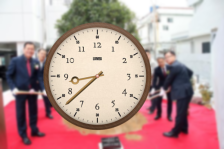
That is 8h38
